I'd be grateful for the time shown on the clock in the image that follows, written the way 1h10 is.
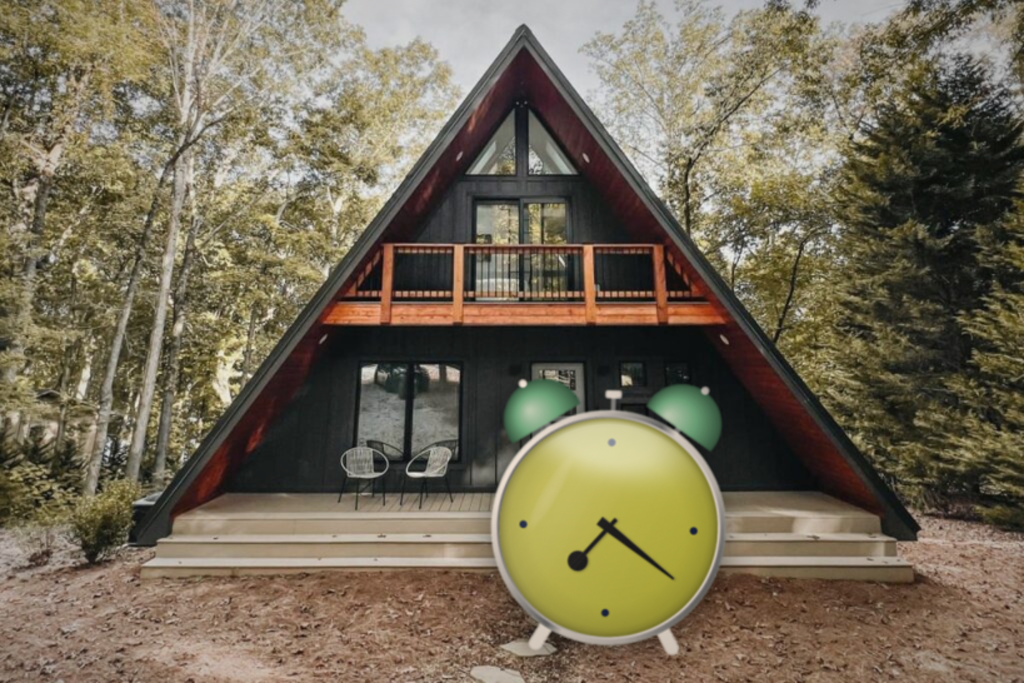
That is 7h21
